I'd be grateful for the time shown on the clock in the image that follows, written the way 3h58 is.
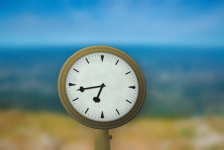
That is 6h43
